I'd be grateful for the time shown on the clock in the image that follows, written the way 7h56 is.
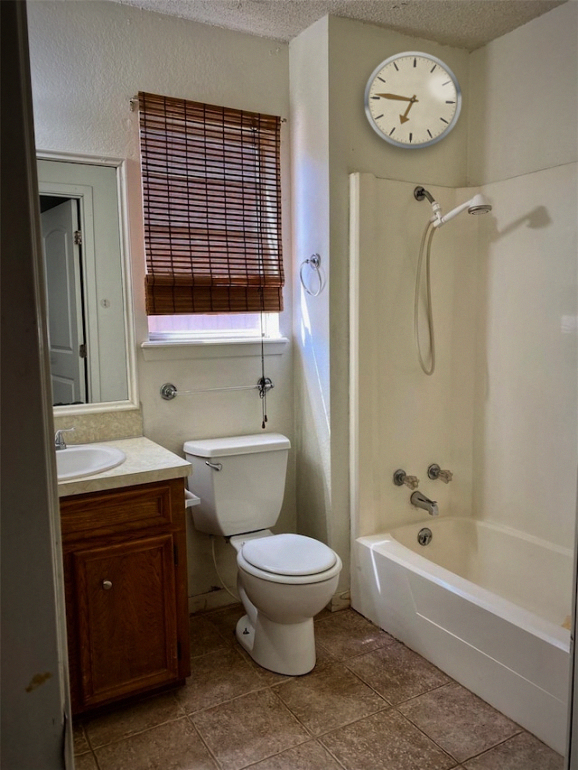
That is 6h46
